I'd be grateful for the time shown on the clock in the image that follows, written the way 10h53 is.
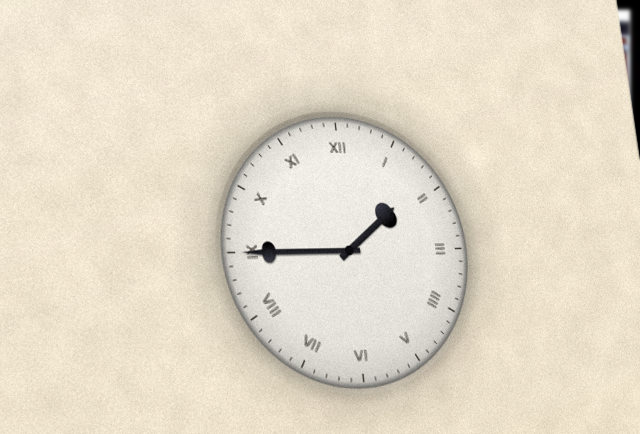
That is 1h45
